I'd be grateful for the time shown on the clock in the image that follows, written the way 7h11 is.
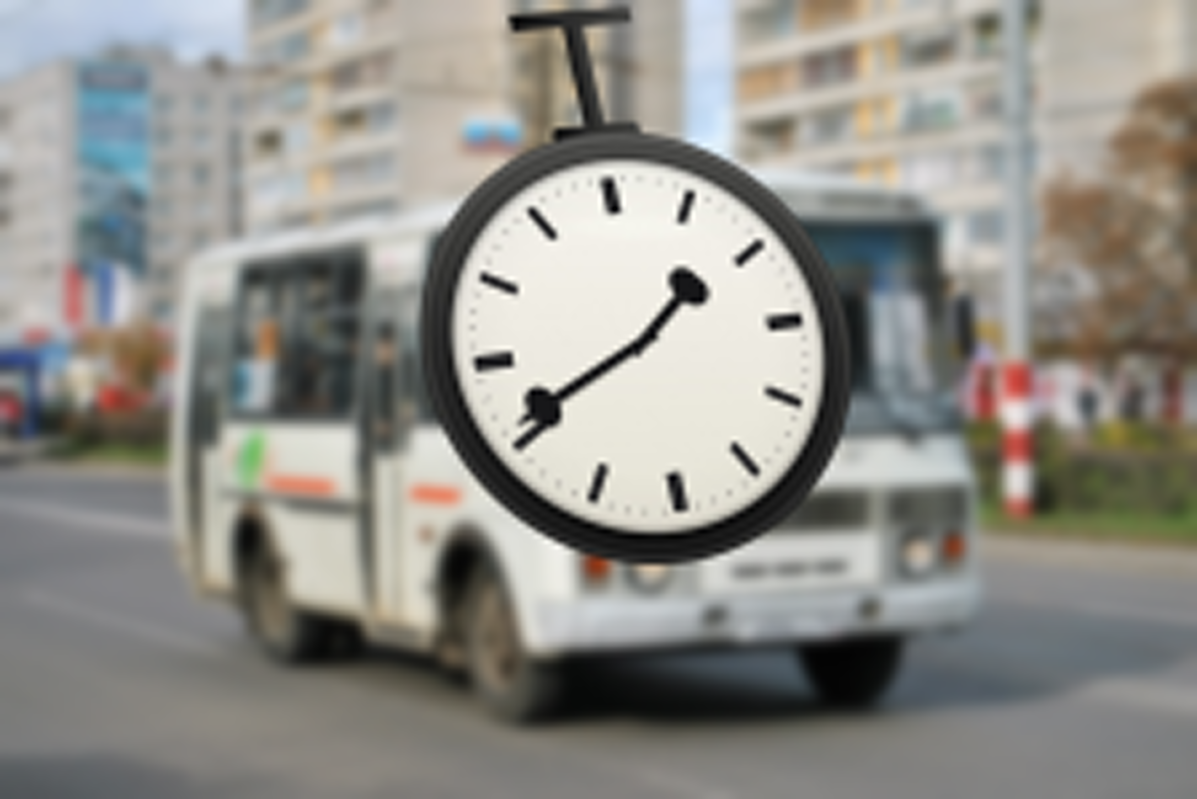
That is 1h41
